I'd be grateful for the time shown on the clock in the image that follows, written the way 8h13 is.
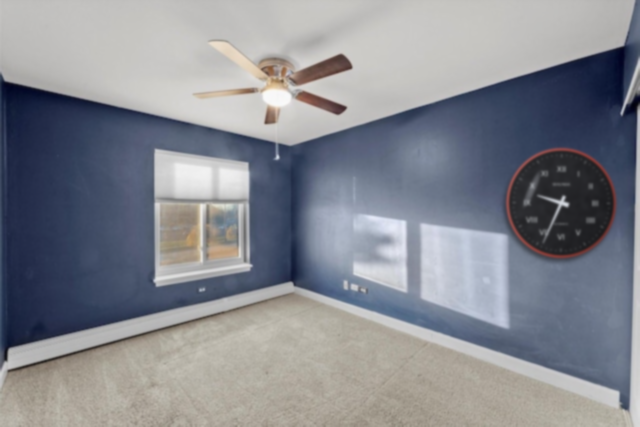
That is 9h34
